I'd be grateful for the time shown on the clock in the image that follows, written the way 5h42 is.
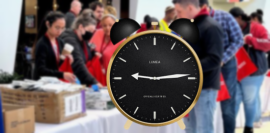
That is 9h14
